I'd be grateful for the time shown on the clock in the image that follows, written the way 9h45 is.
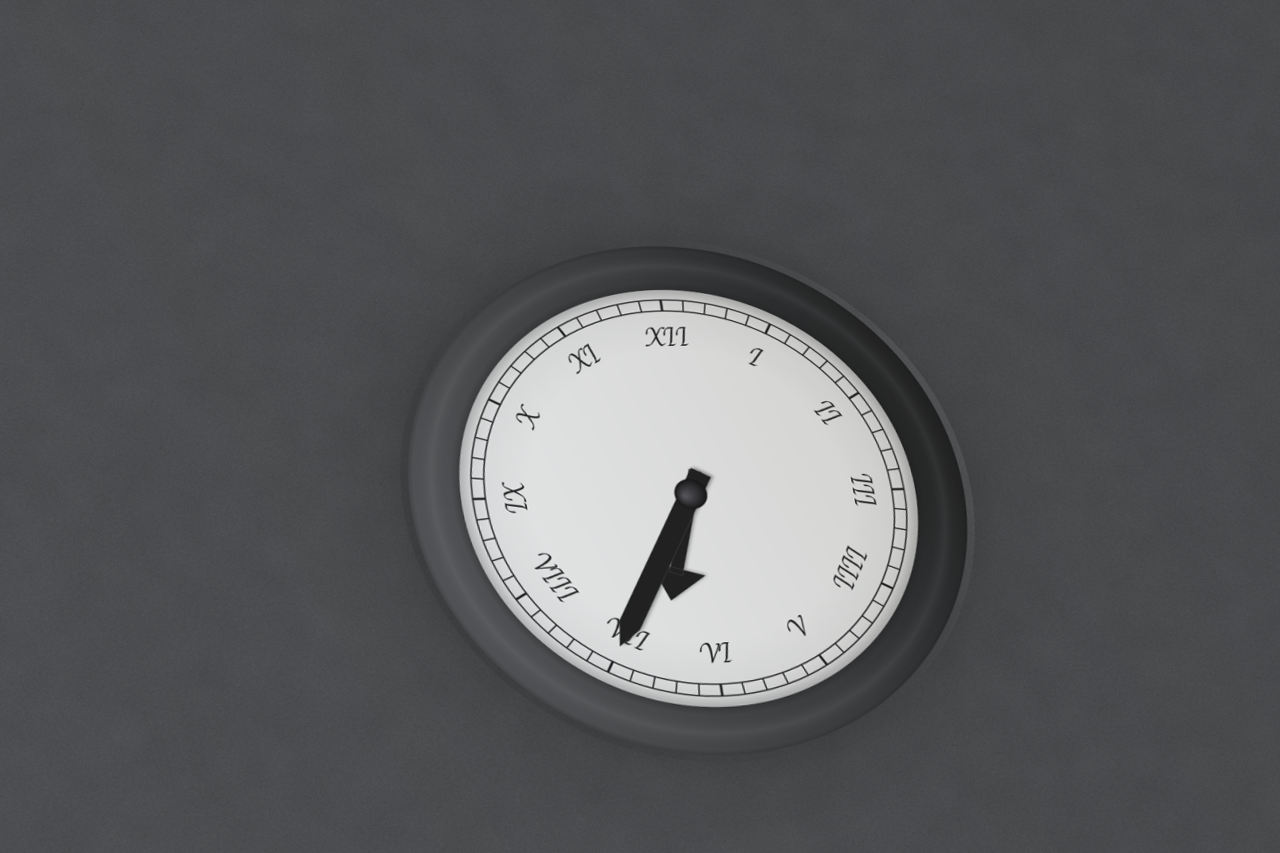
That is 6h35
